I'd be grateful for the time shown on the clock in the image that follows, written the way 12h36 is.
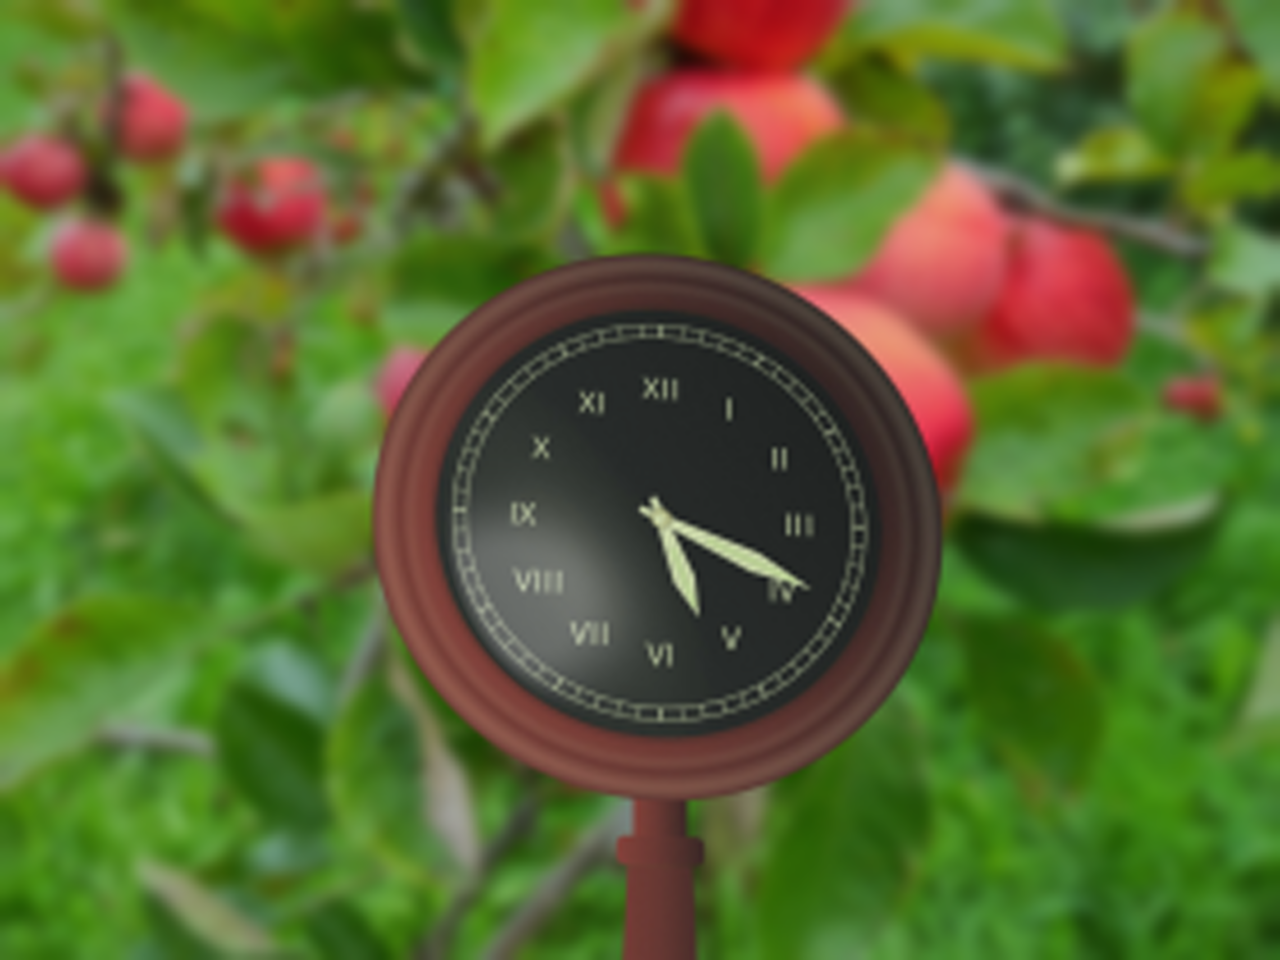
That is 5h19
